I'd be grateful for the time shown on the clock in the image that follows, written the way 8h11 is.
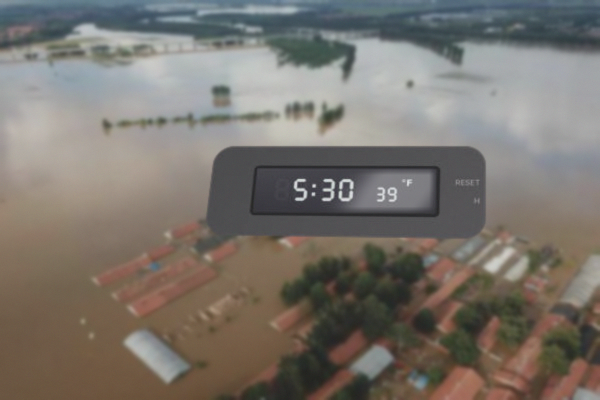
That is 5h30
